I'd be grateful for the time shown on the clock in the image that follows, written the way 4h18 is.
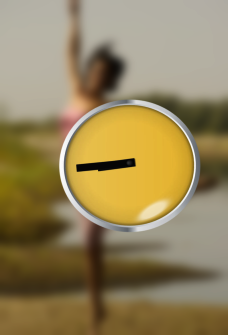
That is 8h44
